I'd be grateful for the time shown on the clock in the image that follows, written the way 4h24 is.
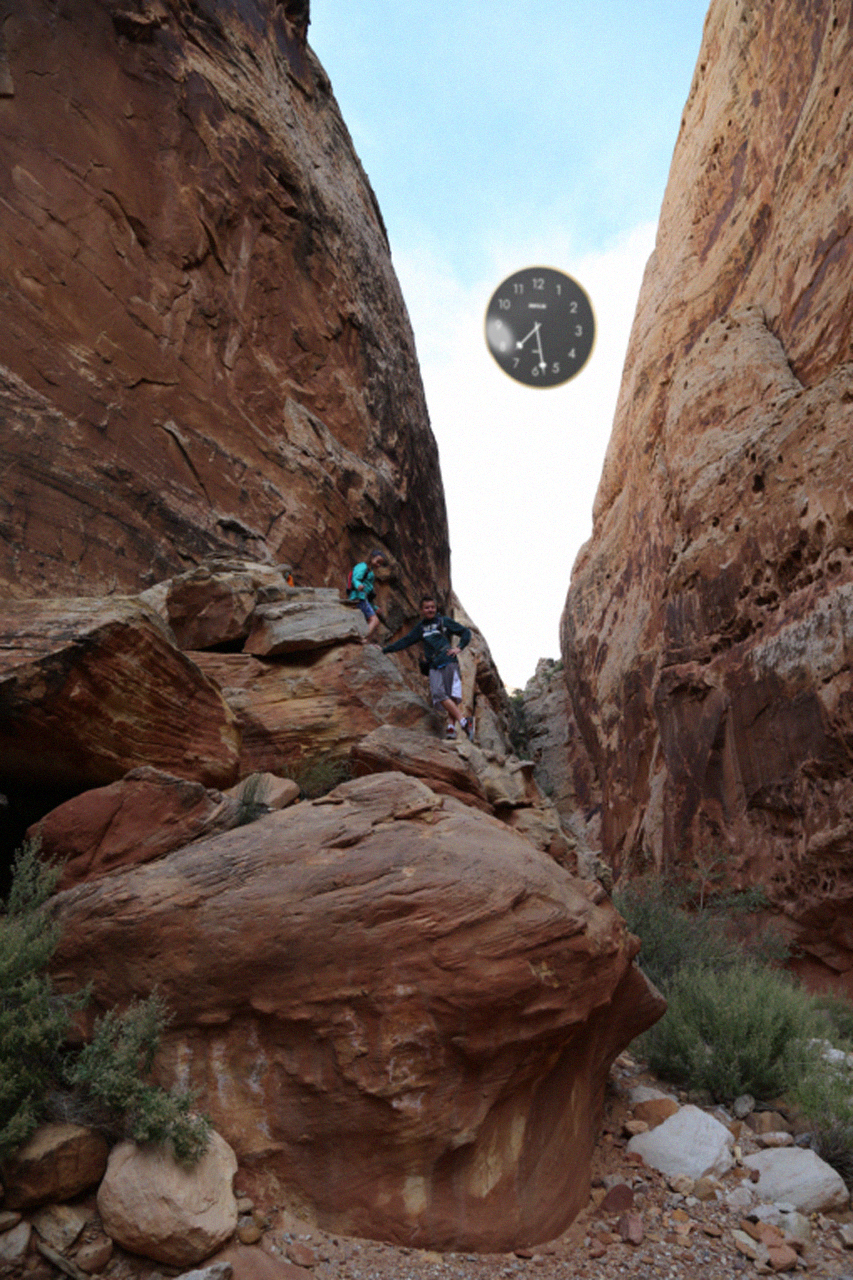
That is 7h28
